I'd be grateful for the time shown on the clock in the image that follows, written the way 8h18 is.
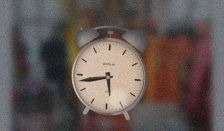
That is 5h43
